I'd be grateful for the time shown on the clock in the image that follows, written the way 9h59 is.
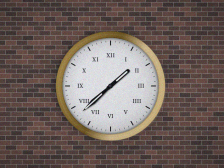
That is 1h38
